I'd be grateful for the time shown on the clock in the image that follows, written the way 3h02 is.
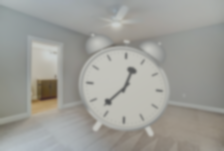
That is 12h37
